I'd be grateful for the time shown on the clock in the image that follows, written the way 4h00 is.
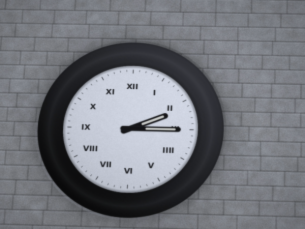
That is 2h15
